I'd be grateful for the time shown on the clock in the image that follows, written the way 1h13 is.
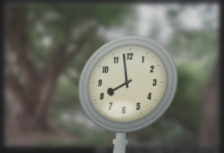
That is 7h58
